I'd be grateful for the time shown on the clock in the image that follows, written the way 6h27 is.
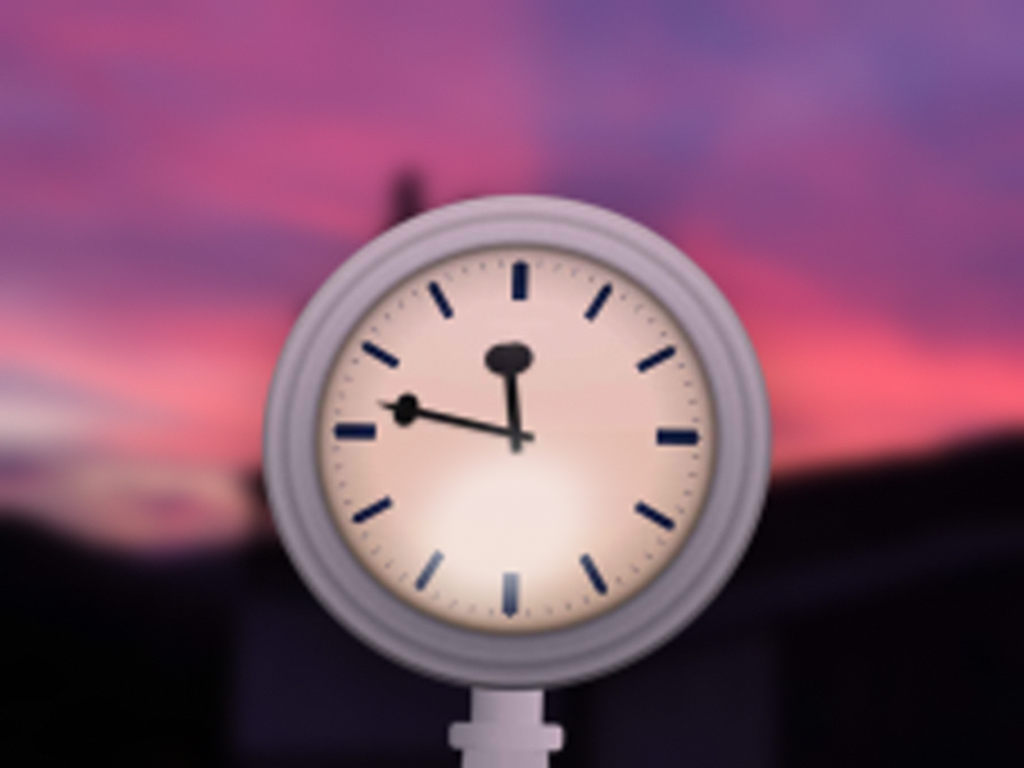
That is 11h47
